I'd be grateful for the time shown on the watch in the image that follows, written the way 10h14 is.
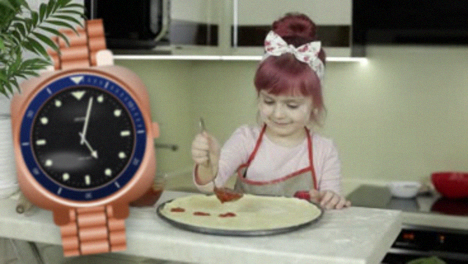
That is 5h03
